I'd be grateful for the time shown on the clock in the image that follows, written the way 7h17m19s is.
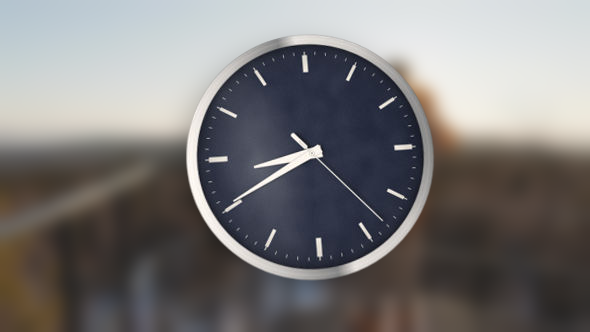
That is 8h40m23s
